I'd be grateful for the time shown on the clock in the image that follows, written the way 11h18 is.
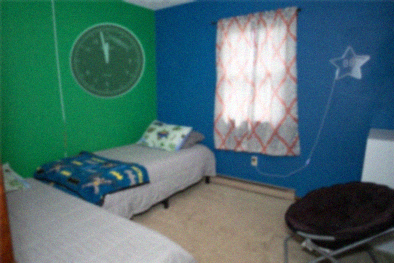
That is 11h58
